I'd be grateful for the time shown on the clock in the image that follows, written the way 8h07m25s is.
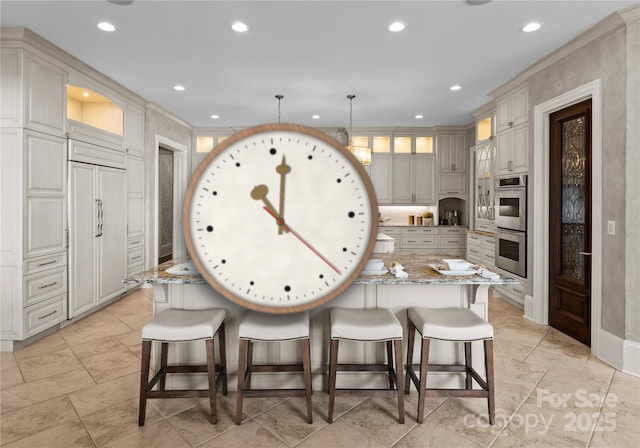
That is 11h01m23s
